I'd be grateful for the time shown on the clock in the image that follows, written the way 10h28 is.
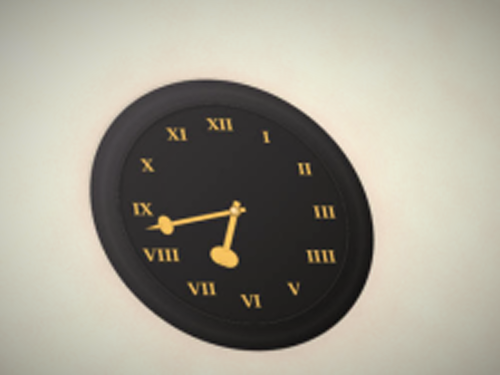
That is 6h43
